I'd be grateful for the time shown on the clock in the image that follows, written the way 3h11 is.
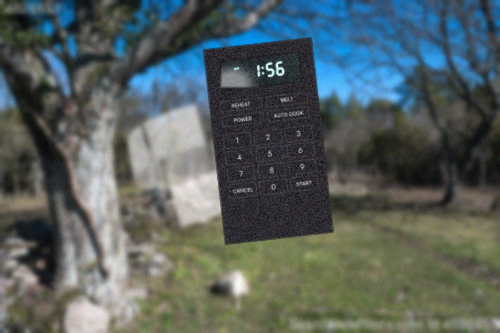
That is 1h56
